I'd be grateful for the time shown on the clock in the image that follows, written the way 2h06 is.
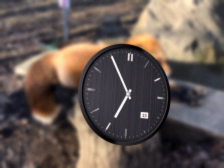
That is 6h55
